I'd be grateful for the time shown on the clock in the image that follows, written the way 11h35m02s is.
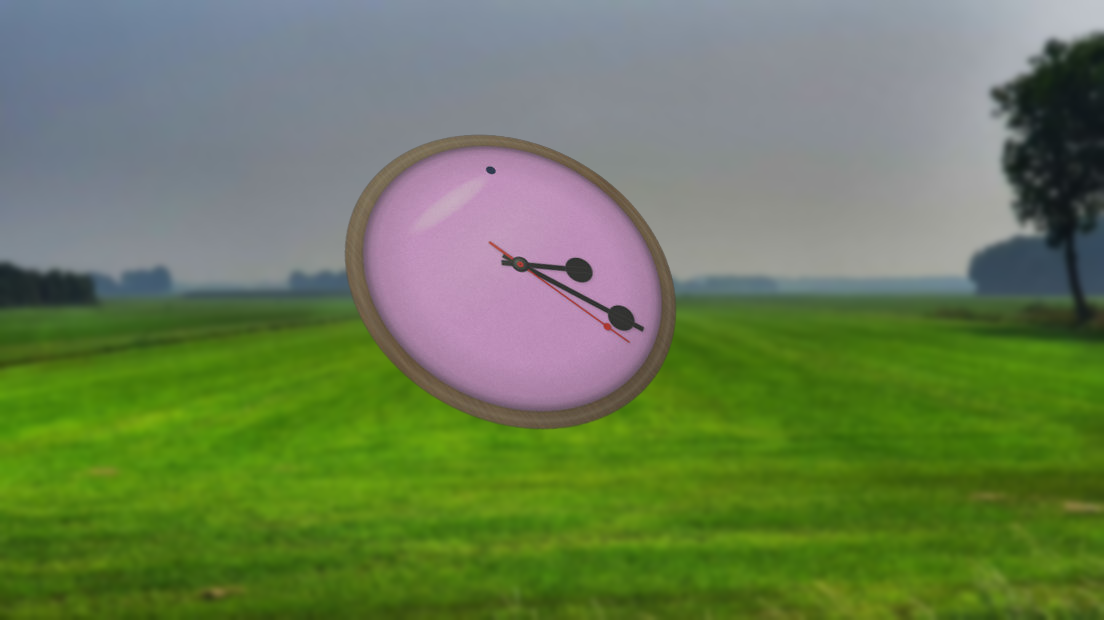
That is 3h21m23s
